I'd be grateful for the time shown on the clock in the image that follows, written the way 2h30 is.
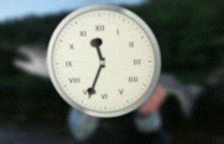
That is 11h34
